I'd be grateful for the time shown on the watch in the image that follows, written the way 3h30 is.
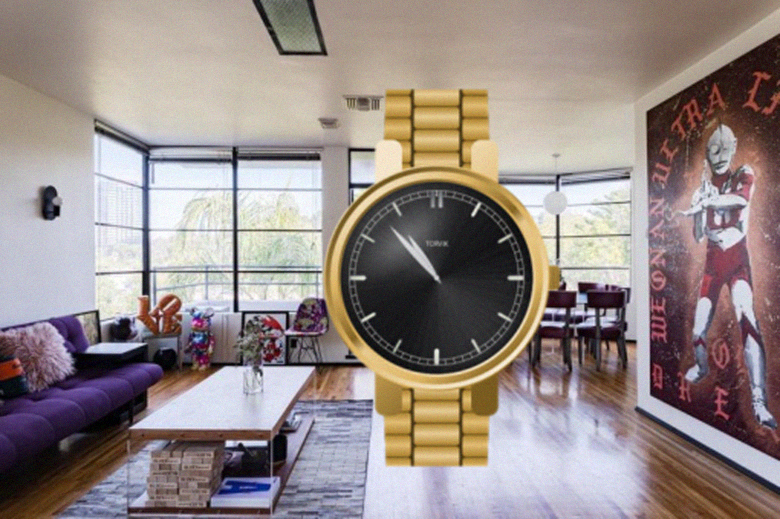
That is 10h53
